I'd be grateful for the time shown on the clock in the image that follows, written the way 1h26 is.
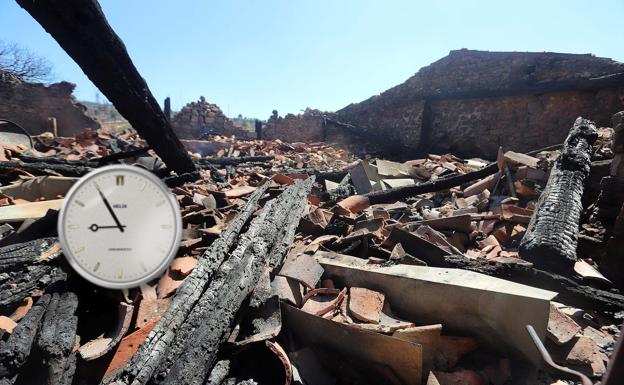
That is 8h55
